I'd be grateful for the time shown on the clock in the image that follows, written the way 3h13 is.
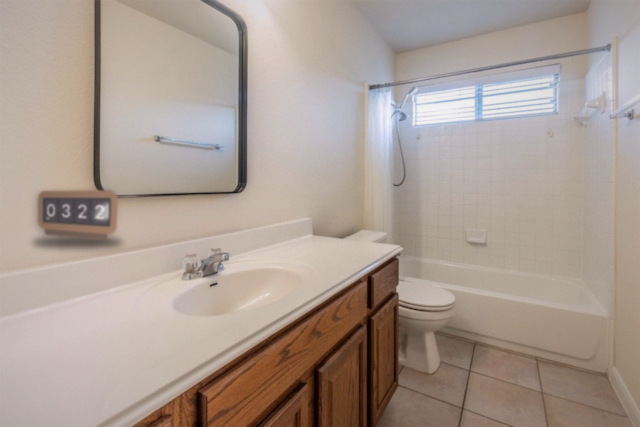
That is 3h22
